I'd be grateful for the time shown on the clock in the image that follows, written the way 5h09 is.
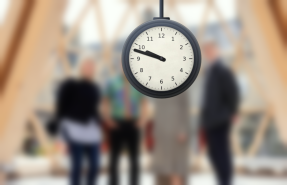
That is 9h48
